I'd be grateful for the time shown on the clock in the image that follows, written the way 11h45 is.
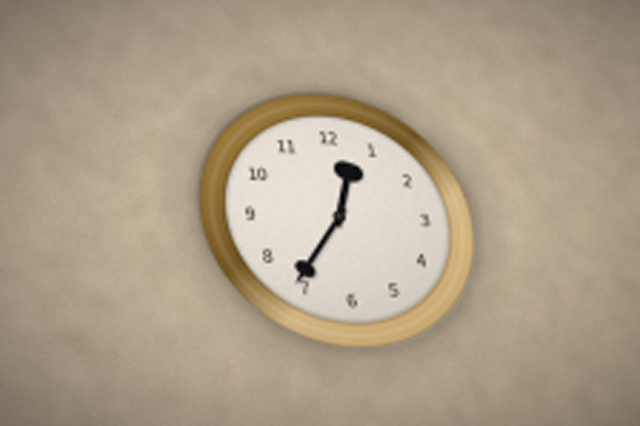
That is 12h36
